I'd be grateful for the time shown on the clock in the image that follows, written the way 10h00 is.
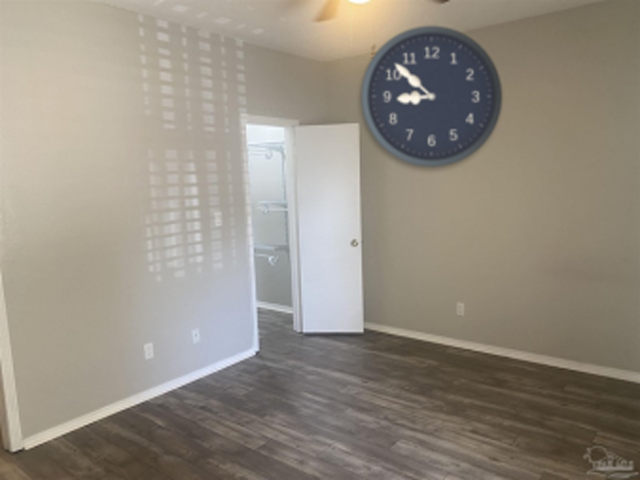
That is 8h52
